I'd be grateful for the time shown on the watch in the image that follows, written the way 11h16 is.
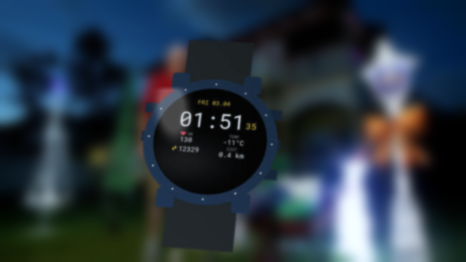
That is 1h51
